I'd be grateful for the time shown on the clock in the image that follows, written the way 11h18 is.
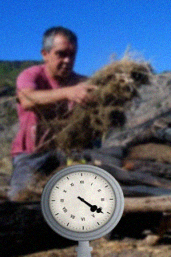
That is 4h21
